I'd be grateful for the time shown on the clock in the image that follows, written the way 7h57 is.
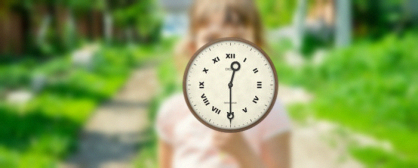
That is 12h30
